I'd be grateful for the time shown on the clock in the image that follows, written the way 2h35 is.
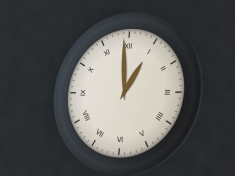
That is 12h59
